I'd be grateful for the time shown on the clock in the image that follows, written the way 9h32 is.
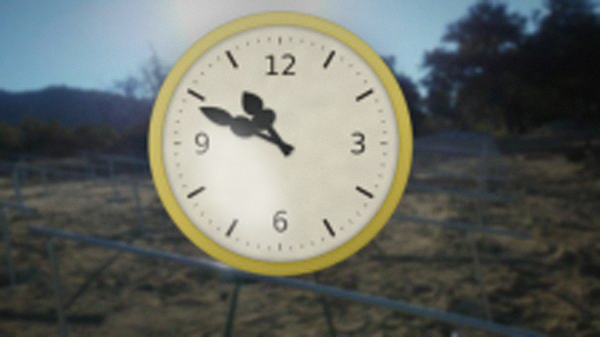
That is 10h49
